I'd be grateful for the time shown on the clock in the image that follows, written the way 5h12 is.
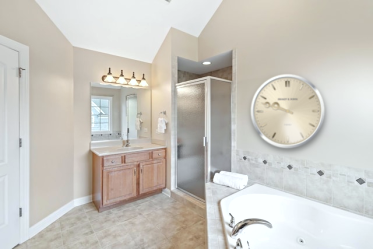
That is 9h48
